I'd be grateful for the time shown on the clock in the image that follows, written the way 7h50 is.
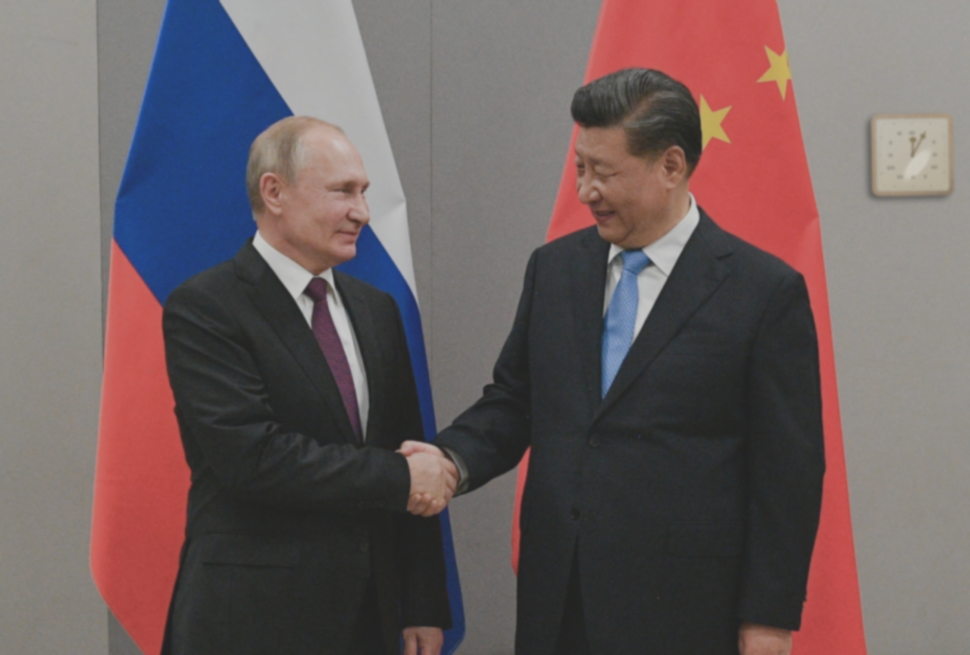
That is 12h05
